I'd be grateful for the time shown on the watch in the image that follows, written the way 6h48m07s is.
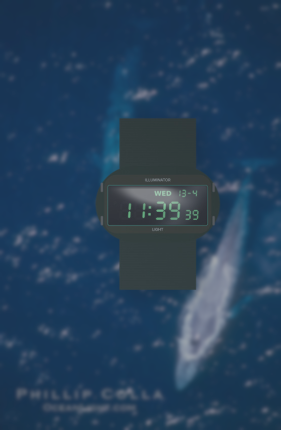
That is 11h39m39s
